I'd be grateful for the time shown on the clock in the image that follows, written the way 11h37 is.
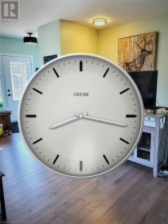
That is 8h17
